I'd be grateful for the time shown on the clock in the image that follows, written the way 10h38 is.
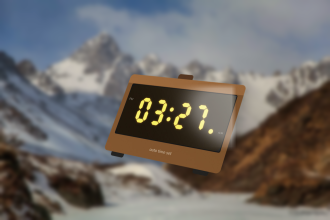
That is 3h27
